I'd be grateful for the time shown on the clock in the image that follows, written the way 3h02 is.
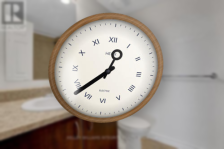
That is 12h38
